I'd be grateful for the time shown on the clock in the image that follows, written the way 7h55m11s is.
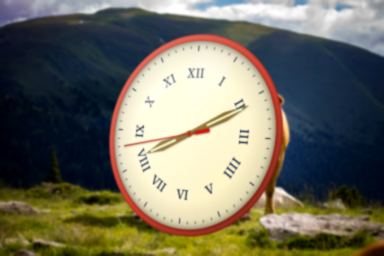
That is 8h10m43s
